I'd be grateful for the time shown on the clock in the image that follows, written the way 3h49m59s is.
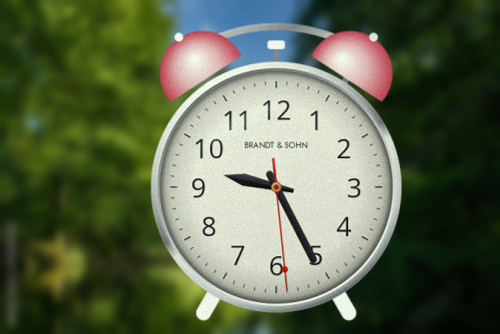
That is 9h25m29s
